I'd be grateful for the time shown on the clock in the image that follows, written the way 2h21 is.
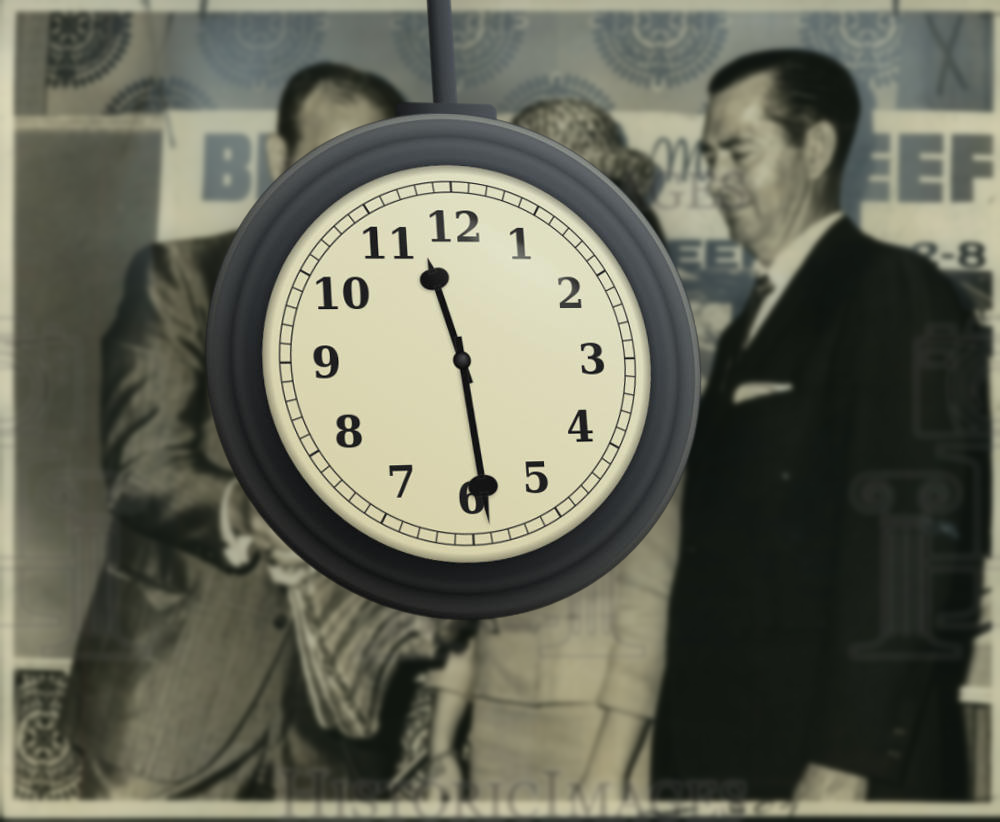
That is 11h29
